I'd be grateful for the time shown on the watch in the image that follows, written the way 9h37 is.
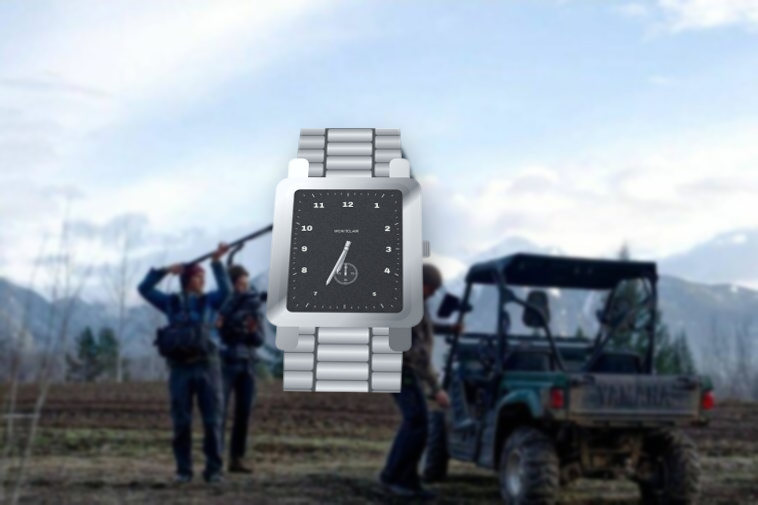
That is 6h34
